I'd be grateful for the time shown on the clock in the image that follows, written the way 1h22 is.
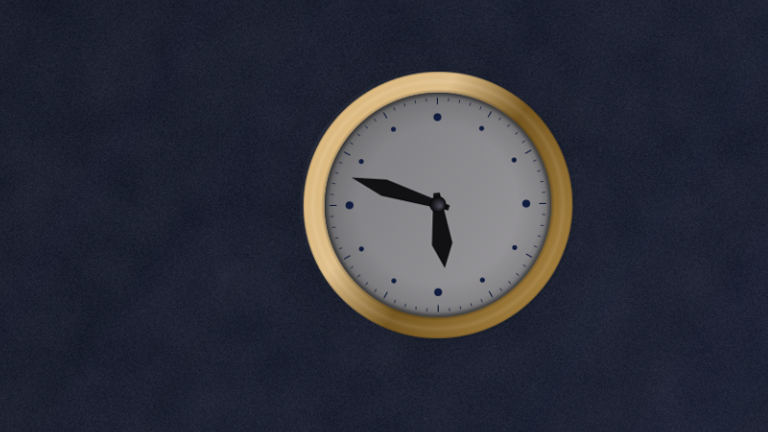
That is 5h48
